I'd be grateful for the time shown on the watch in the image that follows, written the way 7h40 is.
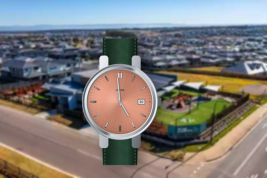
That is 4h59
